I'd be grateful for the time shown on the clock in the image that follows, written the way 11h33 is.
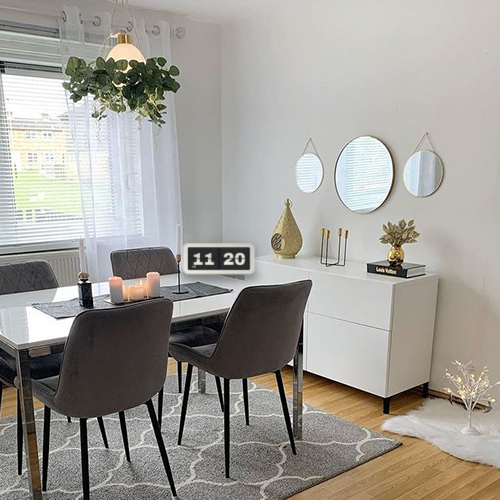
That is 11h20
